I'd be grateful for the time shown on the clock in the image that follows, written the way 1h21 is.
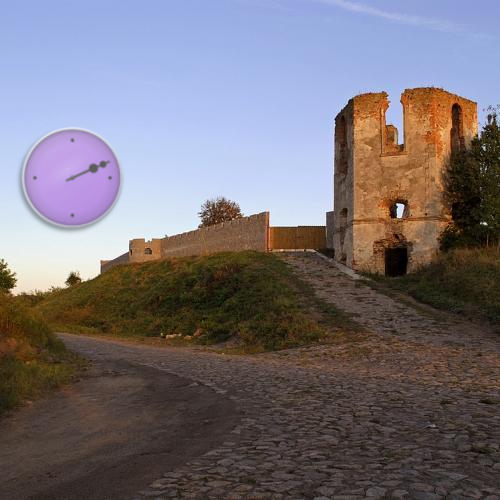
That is 2h11
